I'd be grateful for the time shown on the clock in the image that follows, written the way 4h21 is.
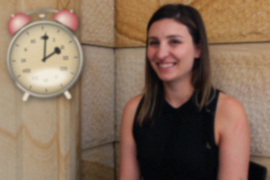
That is 2h01
